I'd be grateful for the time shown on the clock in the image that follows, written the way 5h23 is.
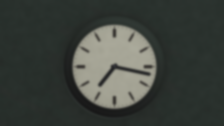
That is 7h17
